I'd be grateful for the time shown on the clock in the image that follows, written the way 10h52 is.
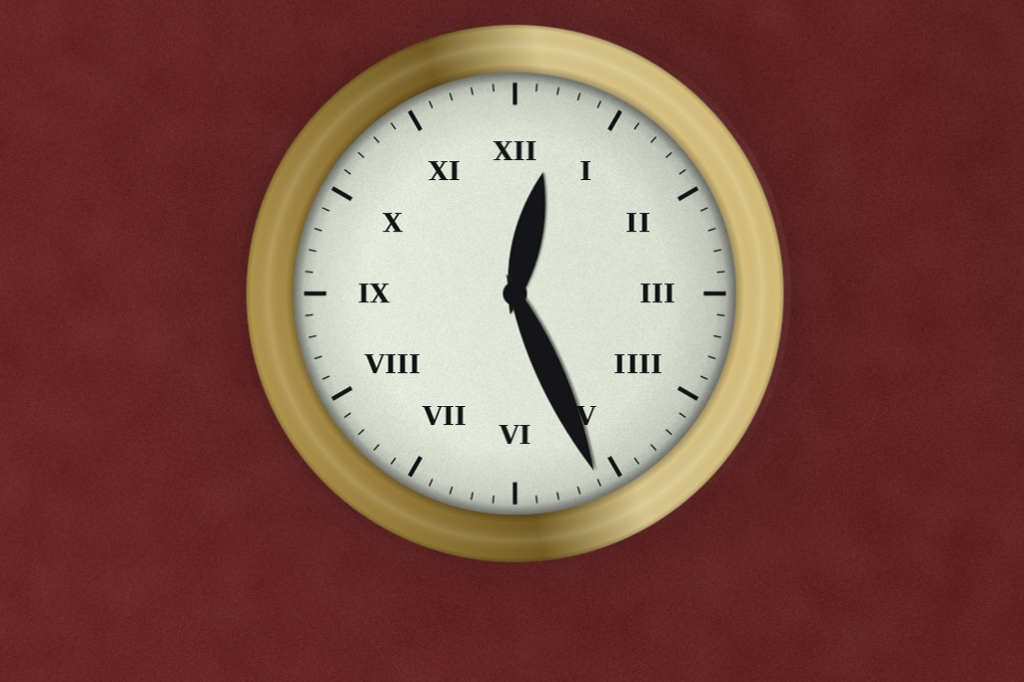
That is 12h26
